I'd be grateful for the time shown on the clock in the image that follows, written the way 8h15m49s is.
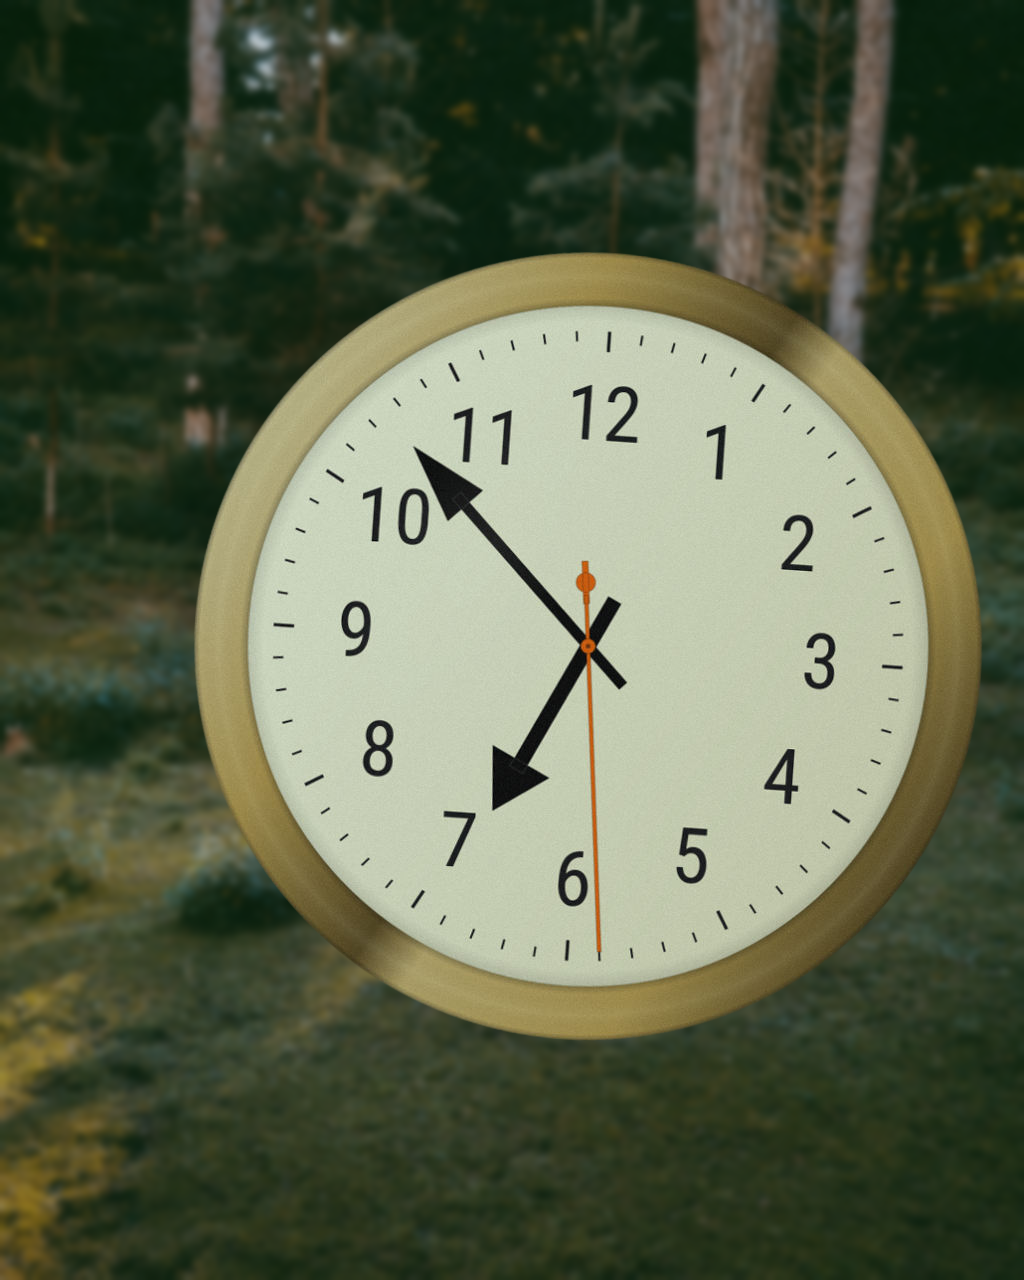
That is 6h52m29s
